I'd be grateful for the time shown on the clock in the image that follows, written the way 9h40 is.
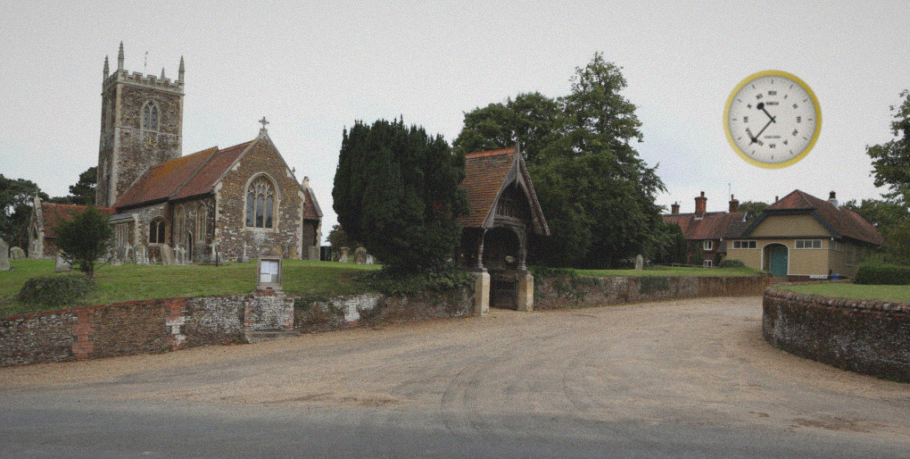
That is 10h37
